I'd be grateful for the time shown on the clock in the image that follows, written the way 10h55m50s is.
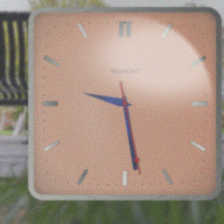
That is 9h28m28s
